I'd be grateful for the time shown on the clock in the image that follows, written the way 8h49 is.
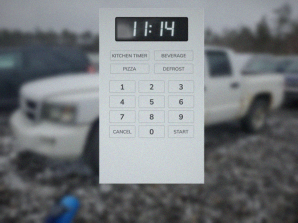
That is 11h14
